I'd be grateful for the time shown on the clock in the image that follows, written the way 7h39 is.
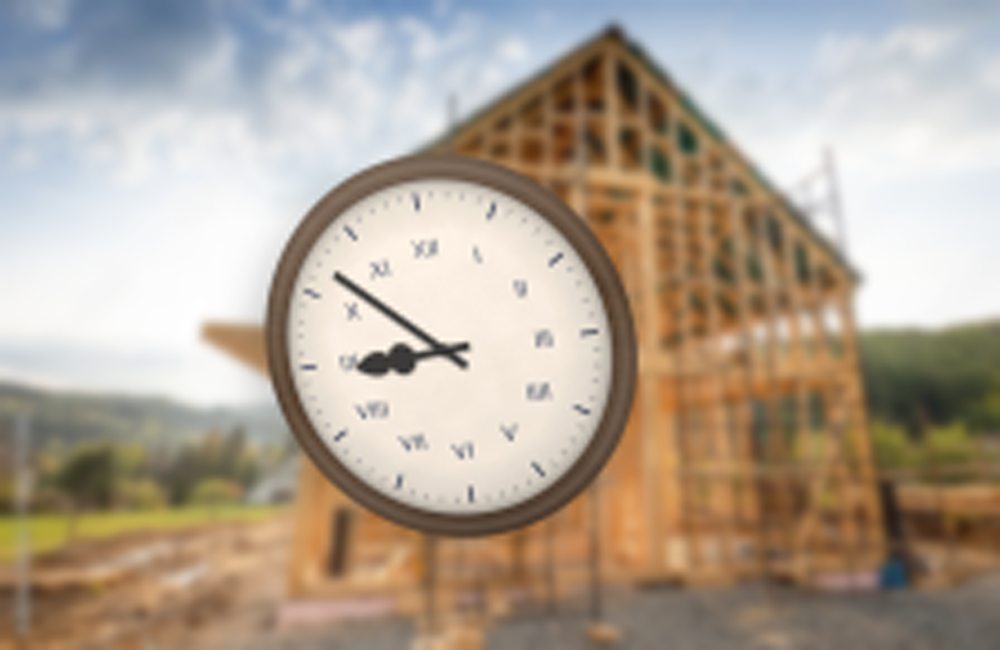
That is 8h52
